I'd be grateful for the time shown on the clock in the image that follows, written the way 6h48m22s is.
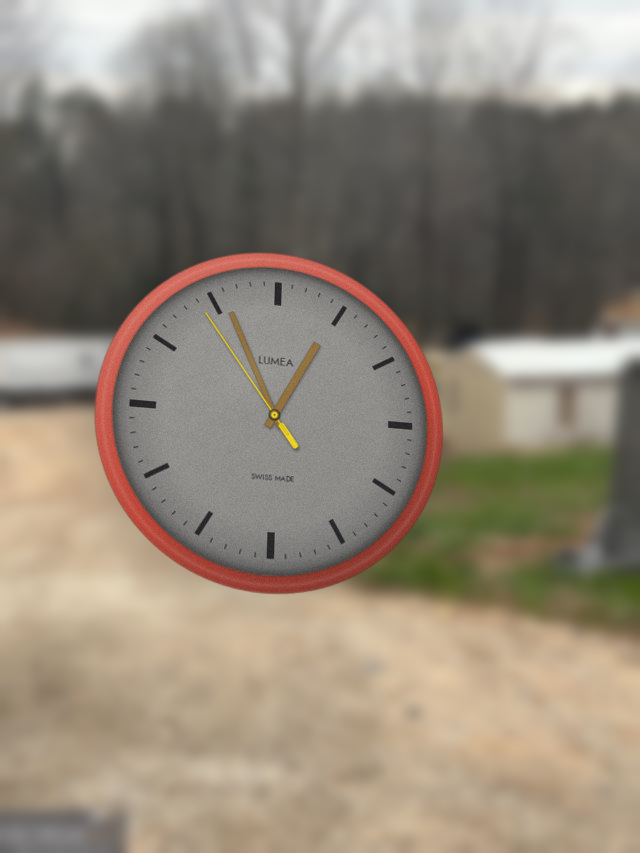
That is 12h55m54s
